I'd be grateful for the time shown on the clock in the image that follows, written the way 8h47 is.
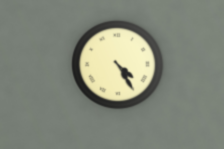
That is 4h25
